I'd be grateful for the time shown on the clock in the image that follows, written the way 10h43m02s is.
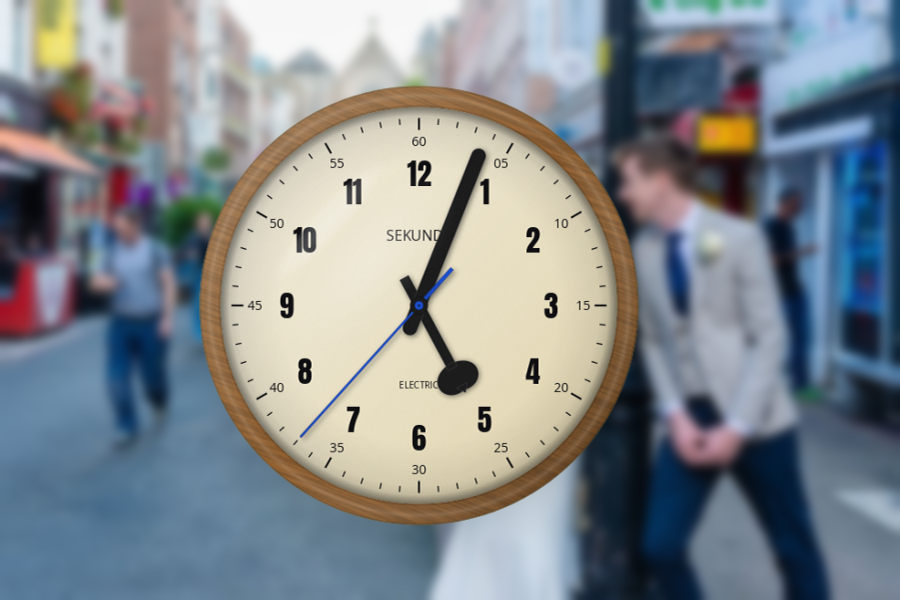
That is 5h03m37s
